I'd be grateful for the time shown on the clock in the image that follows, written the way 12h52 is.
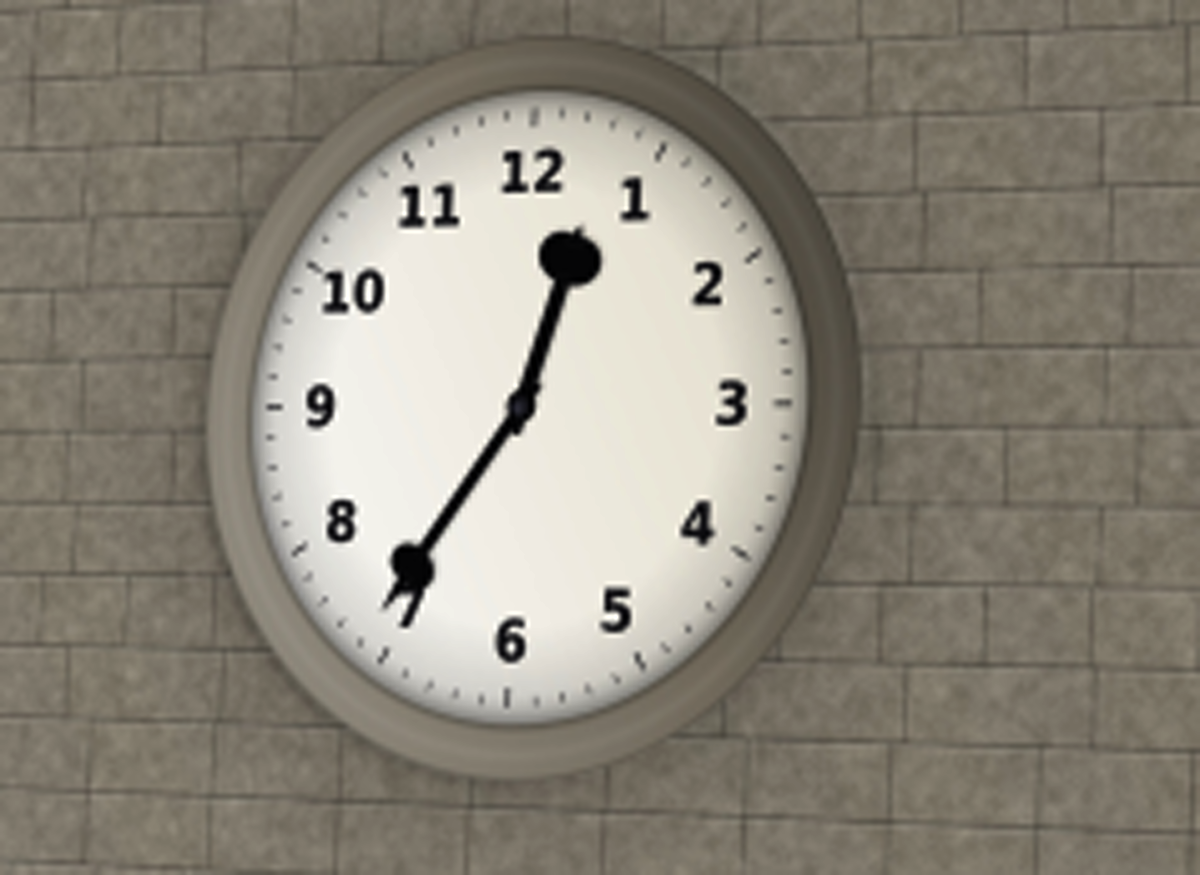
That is 12h36
